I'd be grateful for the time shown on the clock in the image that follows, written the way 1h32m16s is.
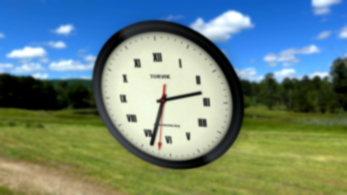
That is 2h33m32s
